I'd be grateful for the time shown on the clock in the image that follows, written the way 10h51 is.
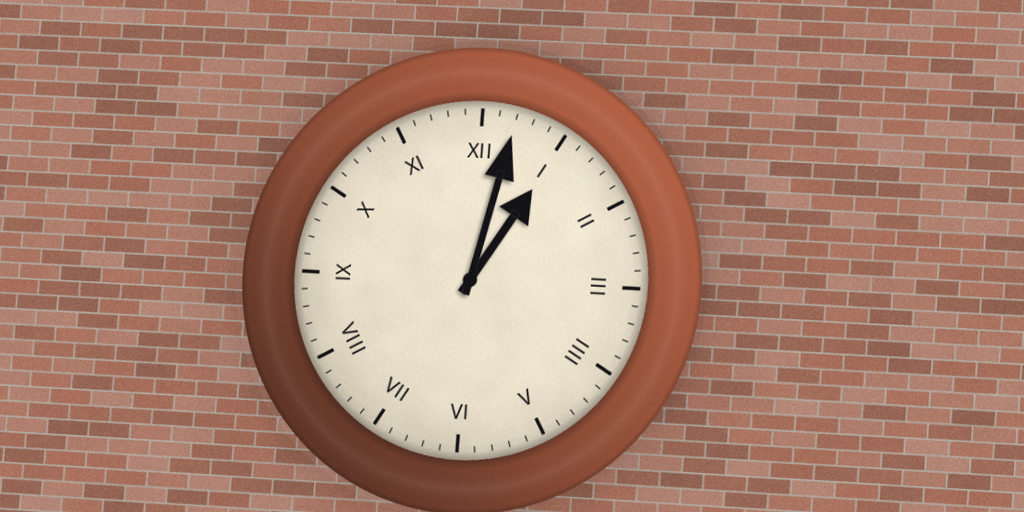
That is 1h02
